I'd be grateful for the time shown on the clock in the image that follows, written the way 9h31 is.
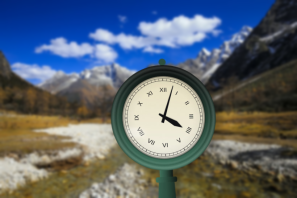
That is 4h03
